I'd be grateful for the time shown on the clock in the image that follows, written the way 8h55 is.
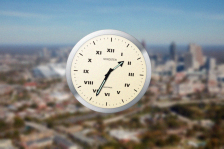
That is 1h34
